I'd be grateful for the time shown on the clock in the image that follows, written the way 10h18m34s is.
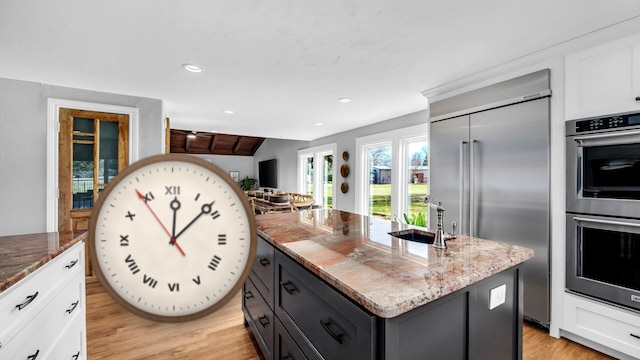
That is 12h07m54s
